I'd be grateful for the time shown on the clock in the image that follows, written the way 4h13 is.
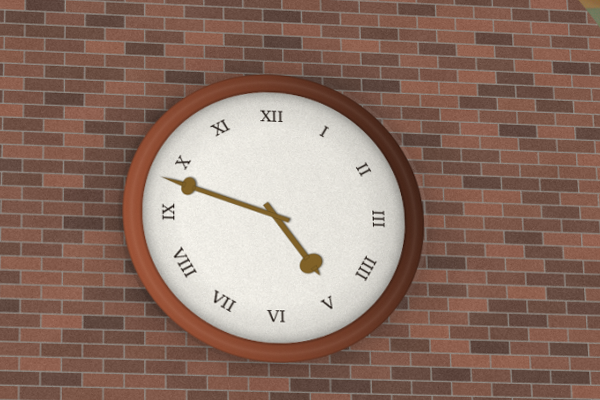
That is 4h48
